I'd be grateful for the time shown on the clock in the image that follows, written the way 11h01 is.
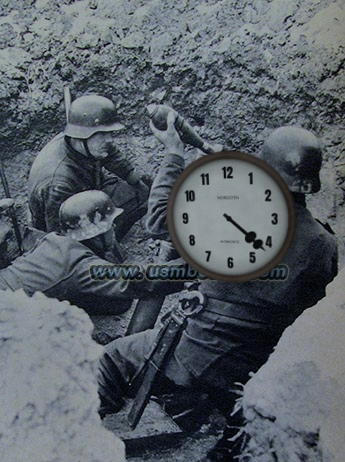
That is 4h22
